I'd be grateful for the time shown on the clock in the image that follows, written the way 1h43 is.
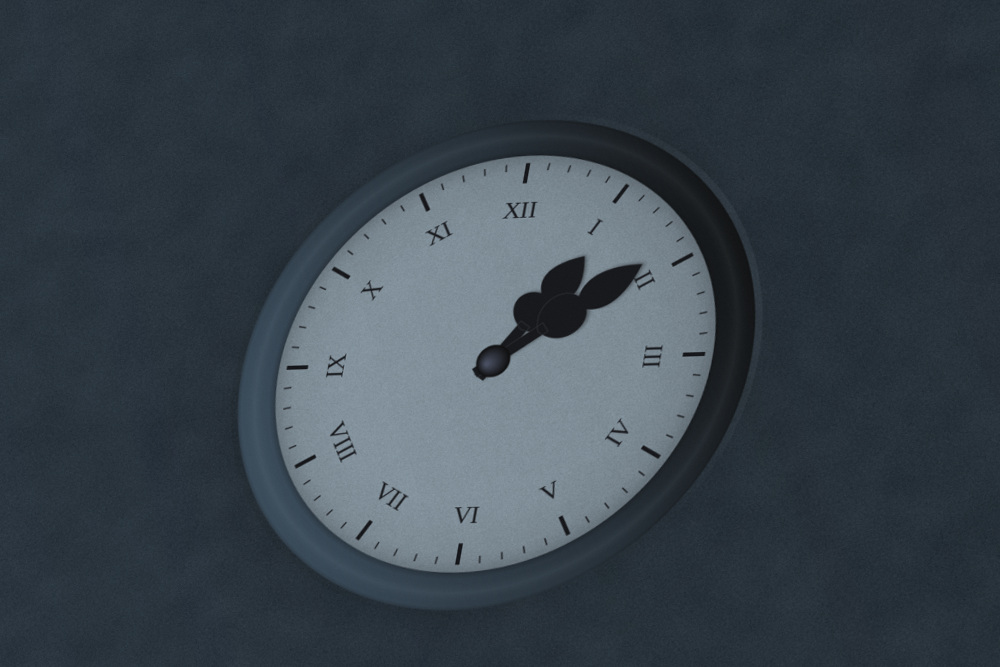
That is 1h09
